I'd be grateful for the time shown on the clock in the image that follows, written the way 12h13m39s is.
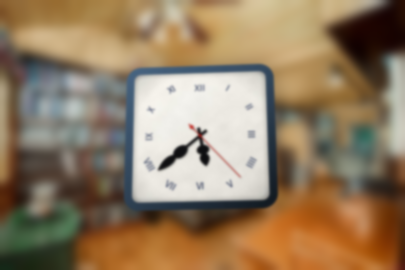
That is 5h38m23s
